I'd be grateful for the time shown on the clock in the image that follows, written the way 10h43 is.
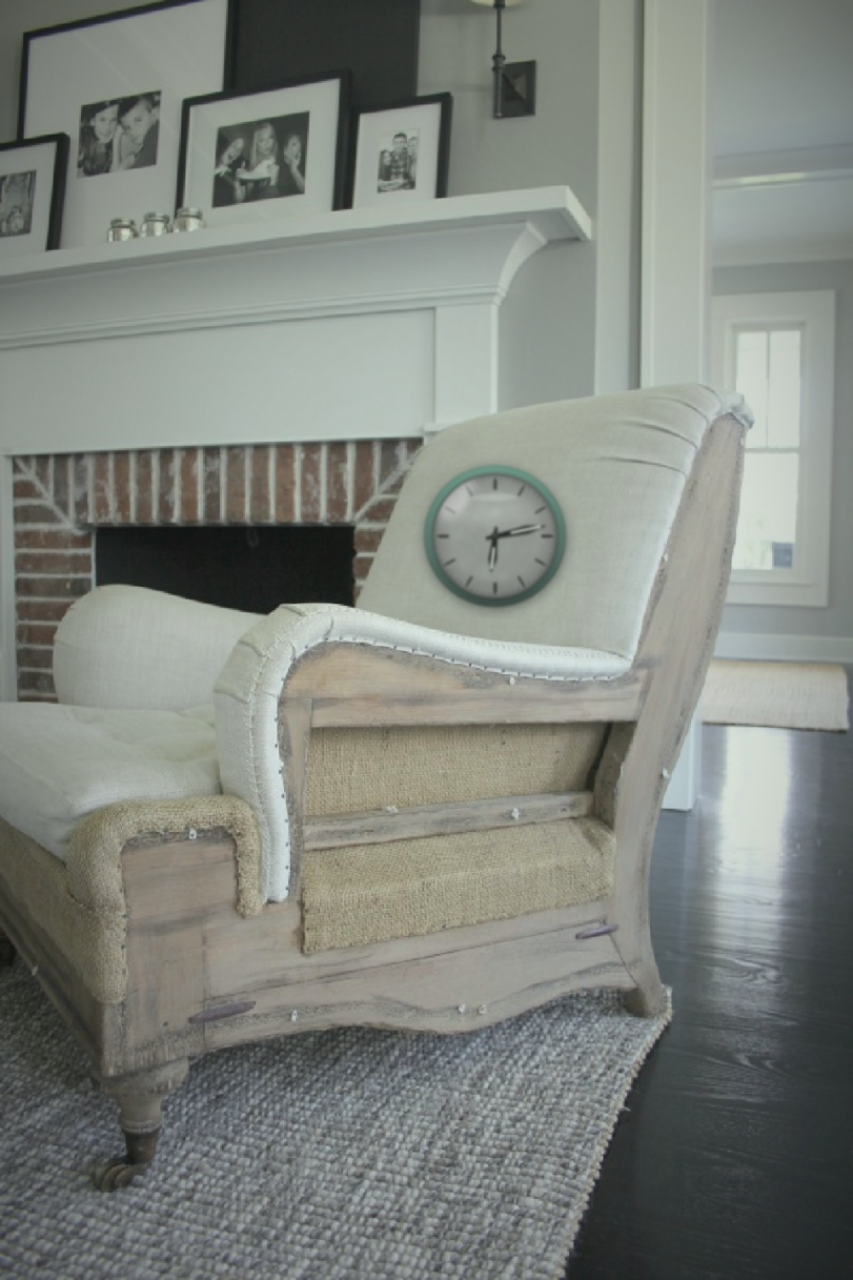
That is 6h13
